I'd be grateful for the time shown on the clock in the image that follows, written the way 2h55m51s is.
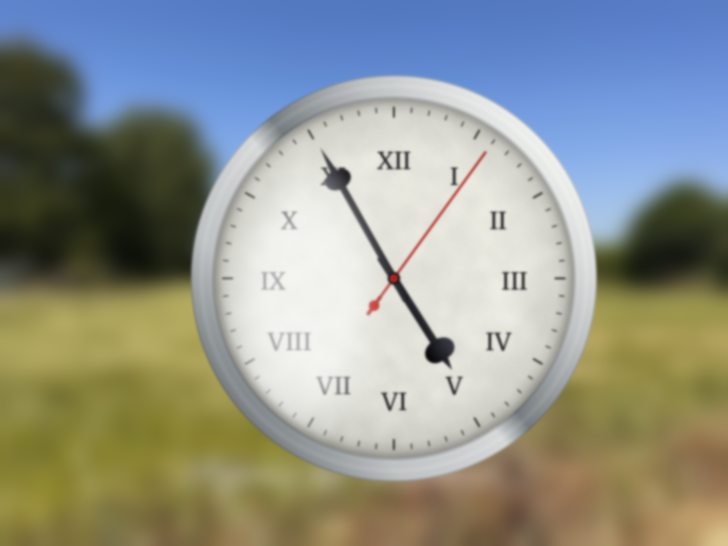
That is 4h55m06s
